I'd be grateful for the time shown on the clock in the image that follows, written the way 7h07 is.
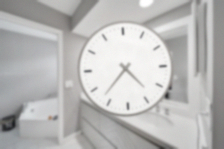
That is 4h37
